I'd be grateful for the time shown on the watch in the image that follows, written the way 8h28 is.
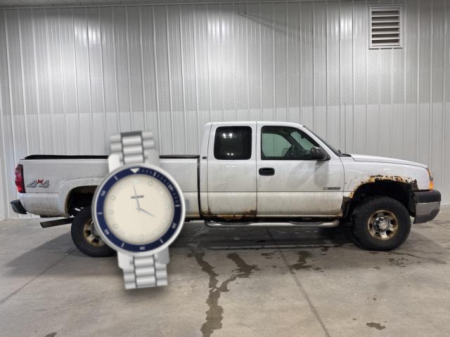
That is 3h59
